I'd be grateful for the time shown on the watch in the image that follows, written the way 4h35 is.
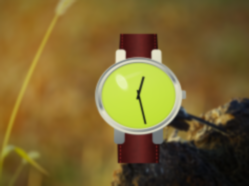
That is 12h28
